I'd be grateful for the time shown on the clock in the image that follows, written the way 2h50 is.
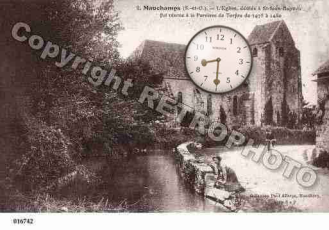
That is 8h30
